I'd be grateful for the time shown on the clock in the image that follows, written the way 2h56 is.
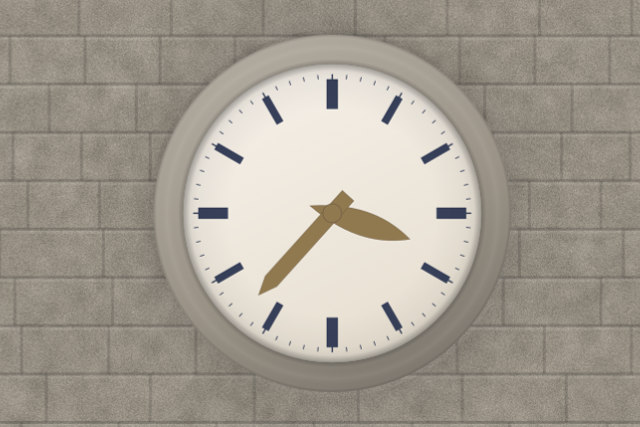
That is 3h37
